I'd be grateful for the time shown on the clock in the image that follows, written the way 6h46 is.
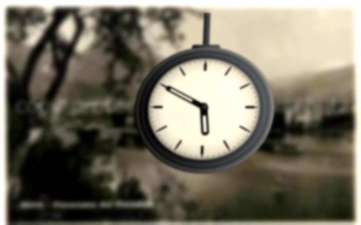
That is 5h50
